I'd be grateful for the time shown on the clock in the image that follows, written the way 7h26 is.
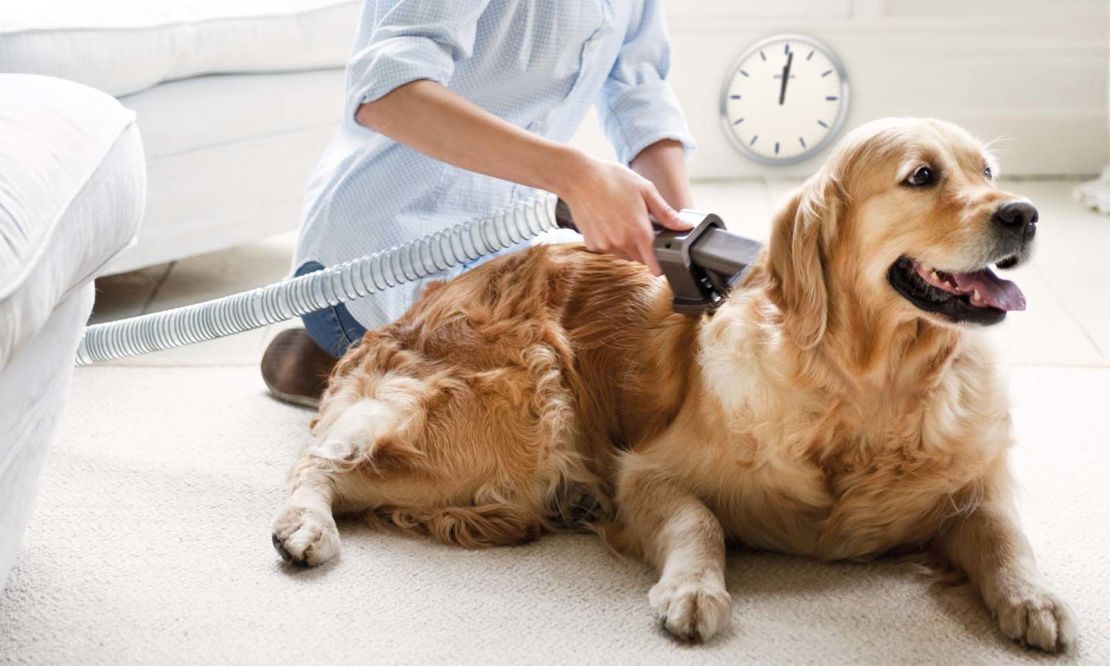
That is 12h01
